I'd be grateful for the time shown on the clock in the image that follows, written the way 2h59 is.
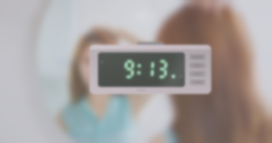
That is 9h13
